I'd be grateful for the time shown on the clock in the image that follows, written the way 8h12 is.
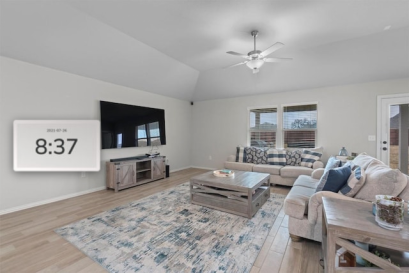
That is 8h37
